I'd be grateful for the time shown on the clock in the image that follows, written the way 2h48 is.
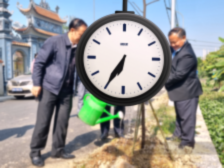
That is 6h35
